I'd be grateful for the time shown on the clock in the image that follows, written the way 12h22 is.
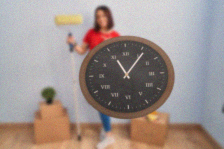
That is 11h06
